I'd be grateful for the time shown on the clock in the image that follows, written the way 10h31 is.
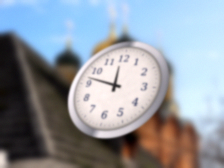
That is 11h47
